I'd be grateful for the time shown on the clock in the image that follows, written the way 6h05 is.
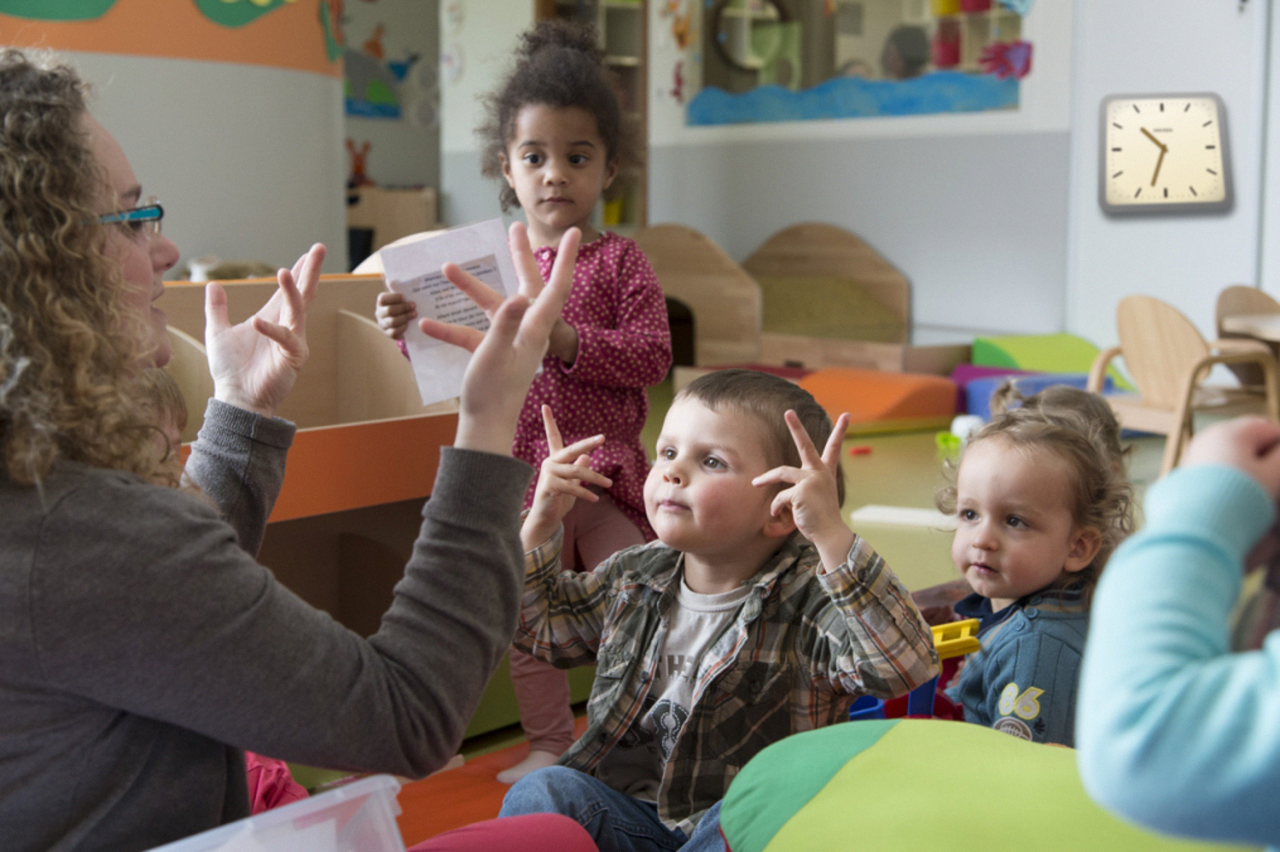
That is 10h33
